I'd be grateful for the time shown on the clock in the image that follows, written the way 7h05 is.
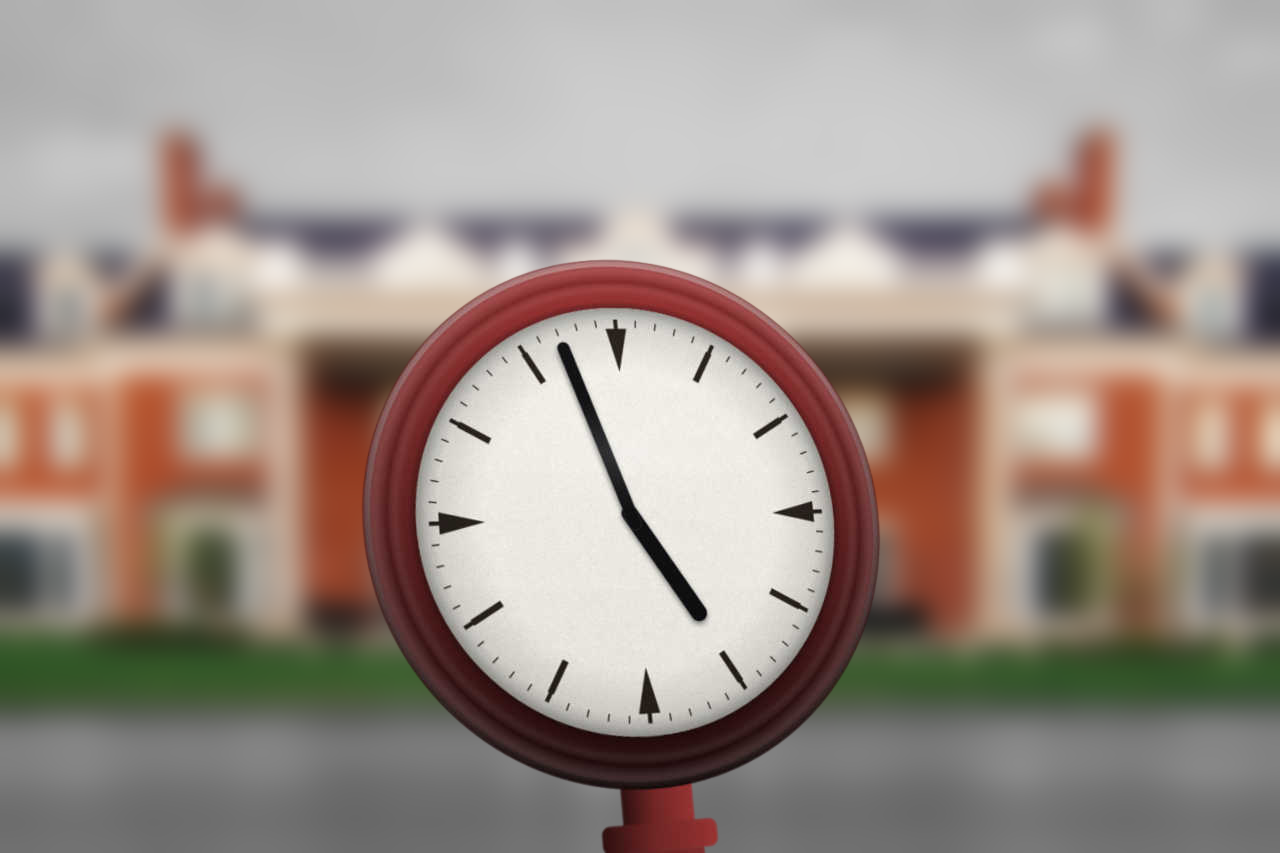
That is 4h57
